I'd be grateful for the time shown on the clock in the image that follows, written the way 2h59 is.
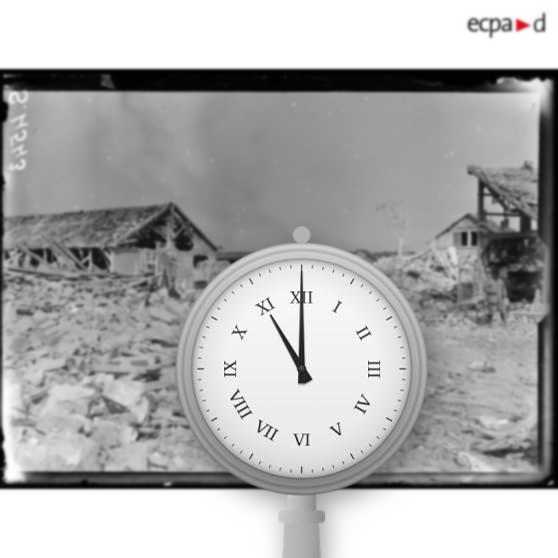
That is 11h00
